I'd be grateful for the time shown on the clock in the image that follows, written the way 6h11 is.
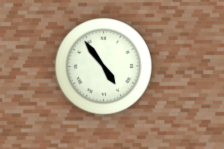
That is 4h54
